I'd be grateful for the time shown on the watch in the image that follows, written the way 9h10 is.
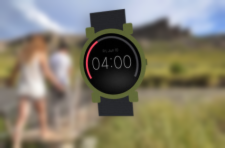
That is 4h00
